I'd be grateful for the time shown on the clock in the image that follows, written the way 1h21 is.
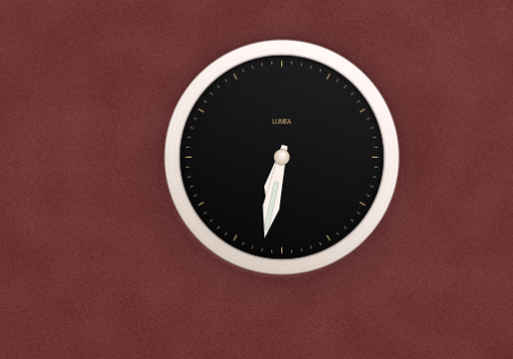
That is 6h32
